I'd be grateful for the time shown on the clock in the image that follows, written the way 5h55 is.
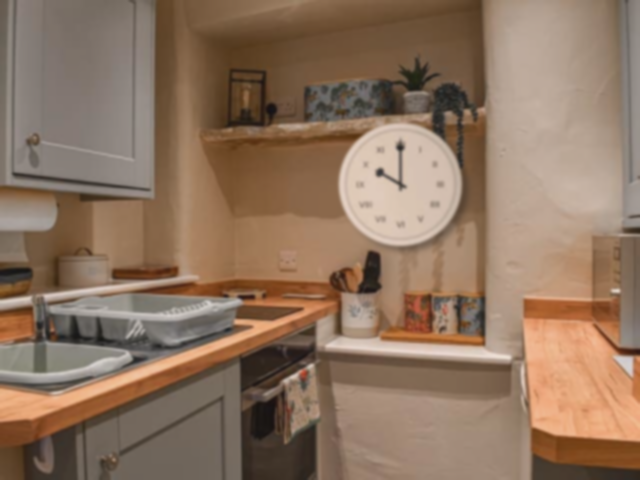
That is 10h00
